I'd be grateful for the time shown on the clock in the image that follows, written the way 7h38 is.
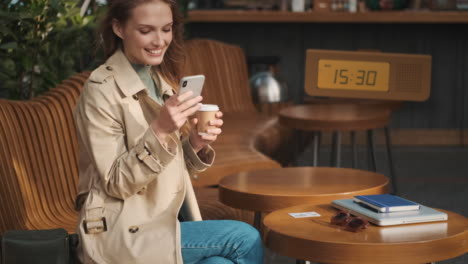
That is 15h30
